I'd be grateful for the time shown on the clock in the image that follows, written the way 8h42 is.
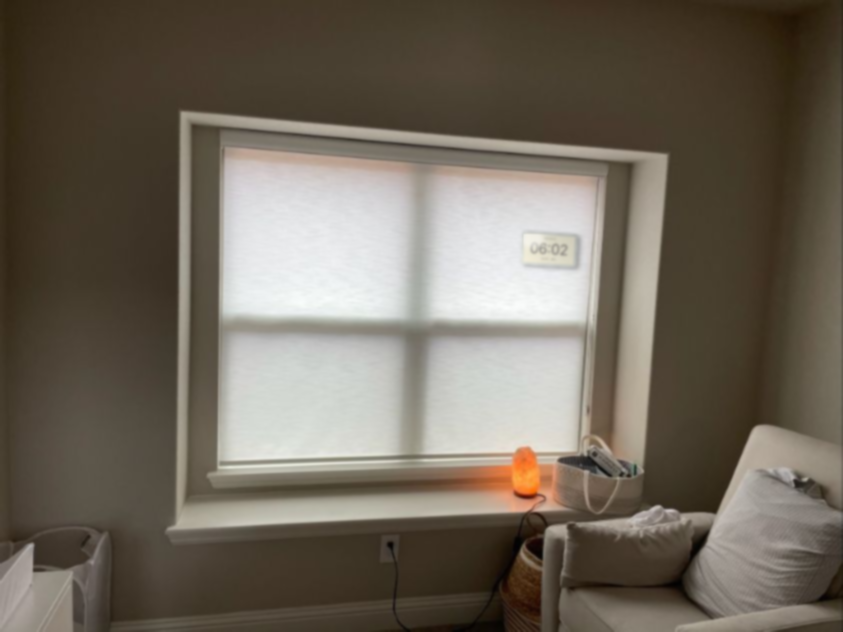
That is 6h02
